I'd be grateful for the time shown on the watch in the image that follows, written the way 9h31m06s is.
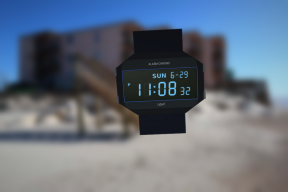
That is 11h08m32s
